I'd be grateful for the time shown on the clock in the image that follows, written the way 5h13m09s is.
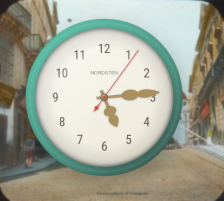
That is 5h14m06s
